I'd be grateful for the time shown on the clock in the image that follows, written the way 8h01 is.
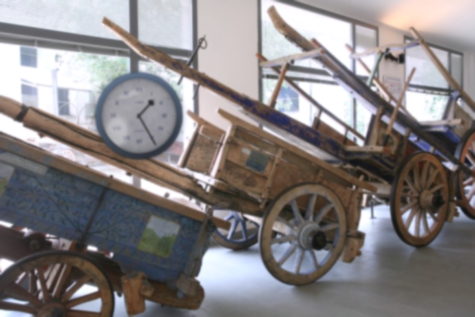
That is 1h25
